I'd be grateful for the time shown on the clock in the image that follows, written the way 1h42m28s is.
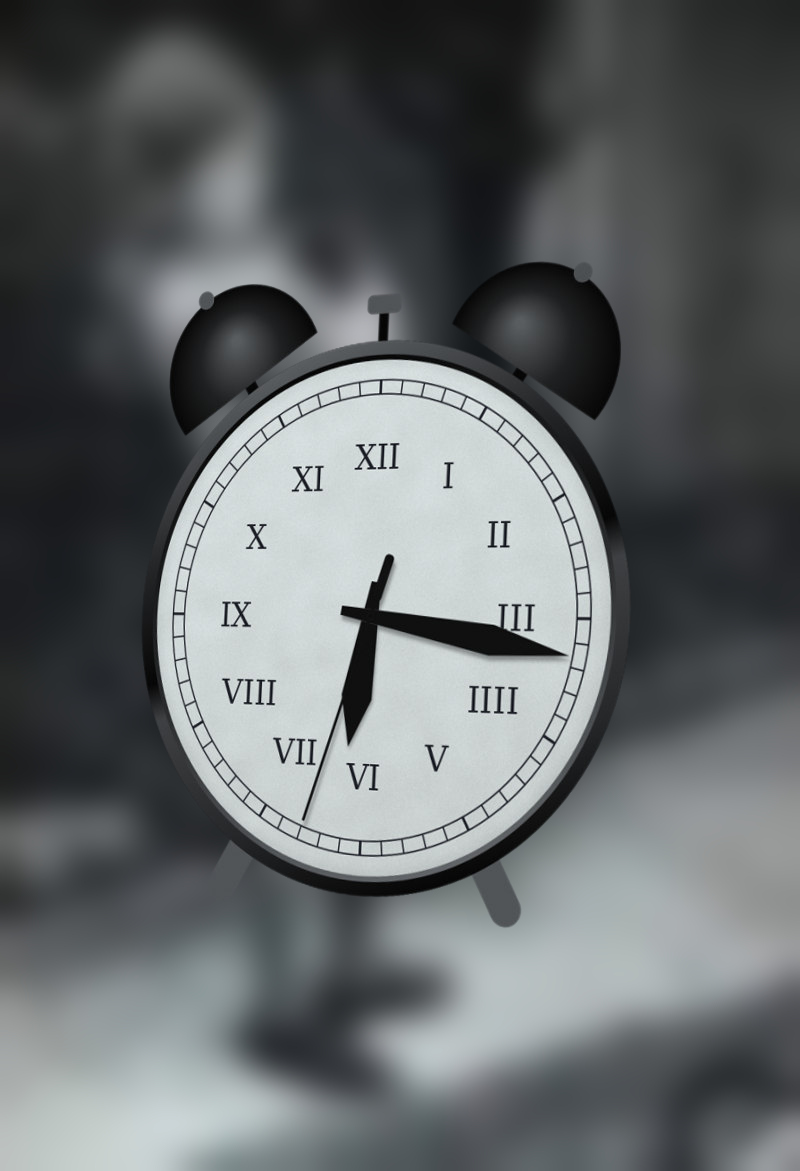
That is 6h16m33s
